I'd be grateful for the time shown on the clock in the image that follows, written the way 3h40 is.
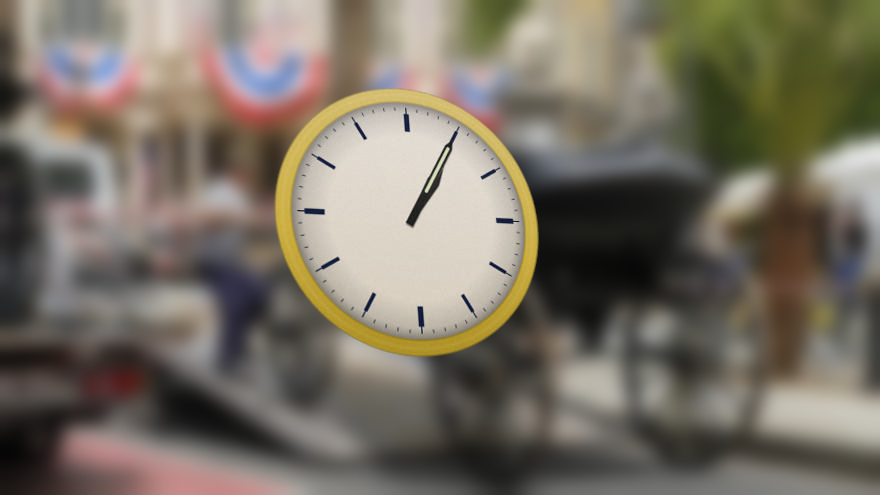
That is 1h05
